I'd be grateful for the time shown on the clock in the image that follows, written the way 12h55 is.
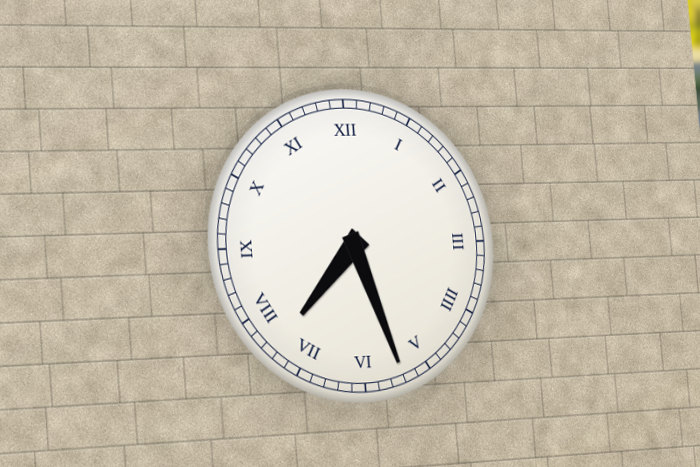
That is 7h27
